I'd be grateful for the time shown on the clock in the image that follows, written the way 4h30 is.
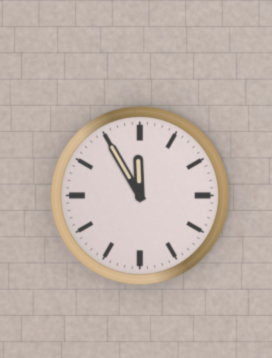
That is 11h55
